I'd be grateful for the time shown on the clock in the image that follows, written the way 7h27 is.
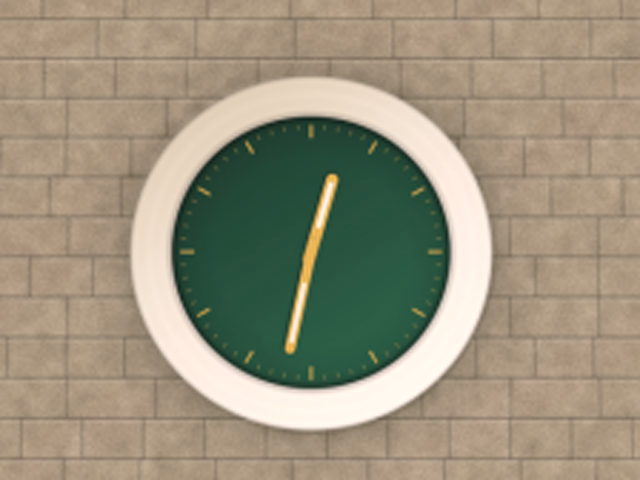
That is 12h32
